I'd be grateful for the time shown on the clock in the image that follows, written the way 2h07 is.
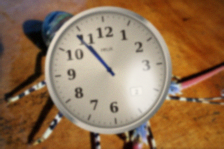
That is 10h54
